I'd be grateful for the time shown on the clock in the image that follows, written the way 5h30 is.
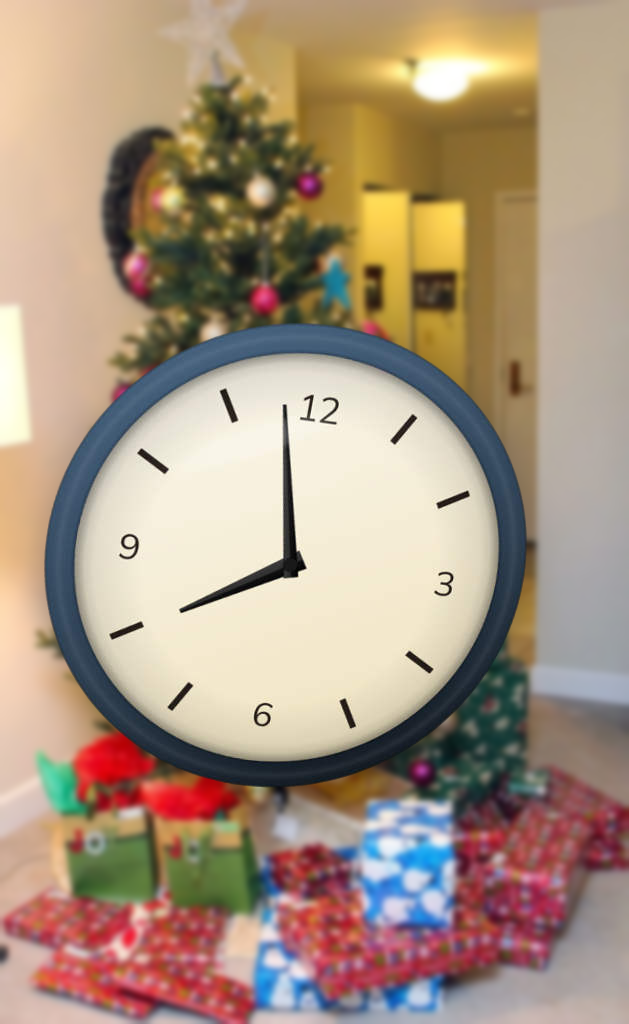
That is 7h58
